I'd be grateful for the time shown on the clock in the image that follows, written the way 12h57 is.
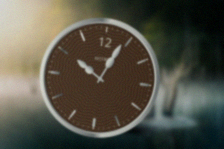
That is 10h04
